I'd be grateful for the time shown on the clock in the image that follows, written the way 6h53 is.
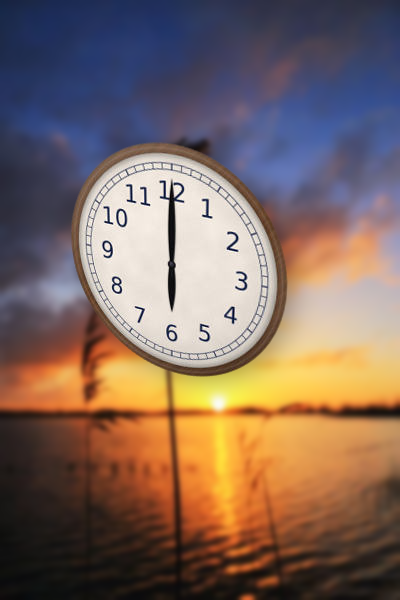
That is 6h00
